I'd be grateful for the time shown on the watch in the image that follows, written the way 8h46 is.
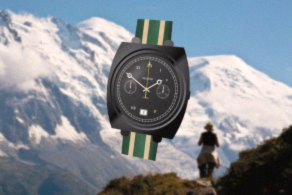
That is 1h50
